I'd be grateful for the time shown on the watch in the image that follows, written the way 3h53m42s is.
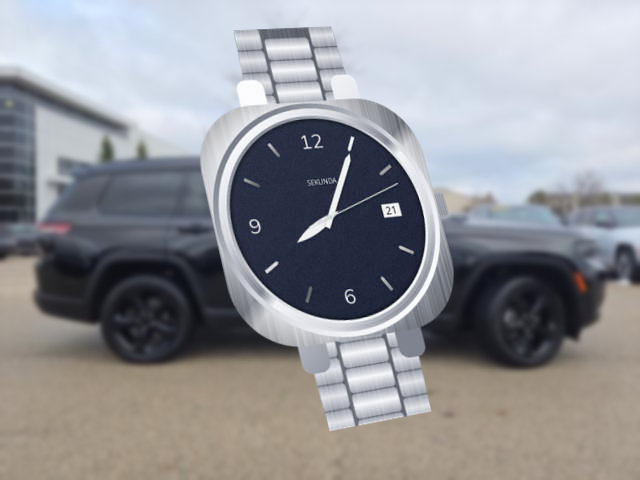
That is 8h05m12s
